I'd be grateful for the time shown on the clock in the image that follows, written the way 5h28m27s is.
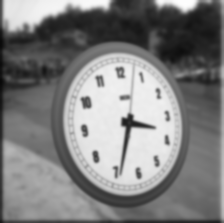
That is 3h34m03s
